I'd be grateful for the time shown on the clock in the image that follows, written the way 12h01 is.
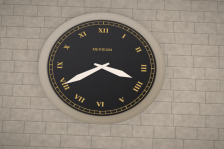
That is 3h40
